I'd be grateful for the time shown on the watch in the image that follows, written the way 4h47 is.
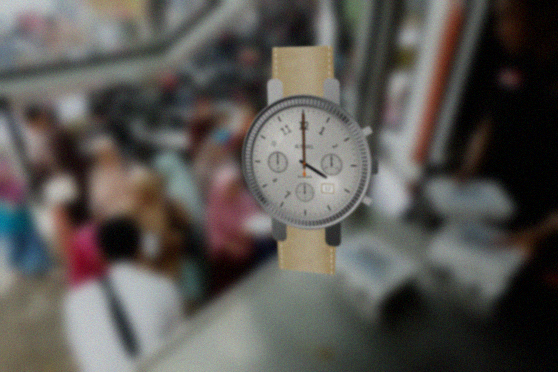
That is 4h00
